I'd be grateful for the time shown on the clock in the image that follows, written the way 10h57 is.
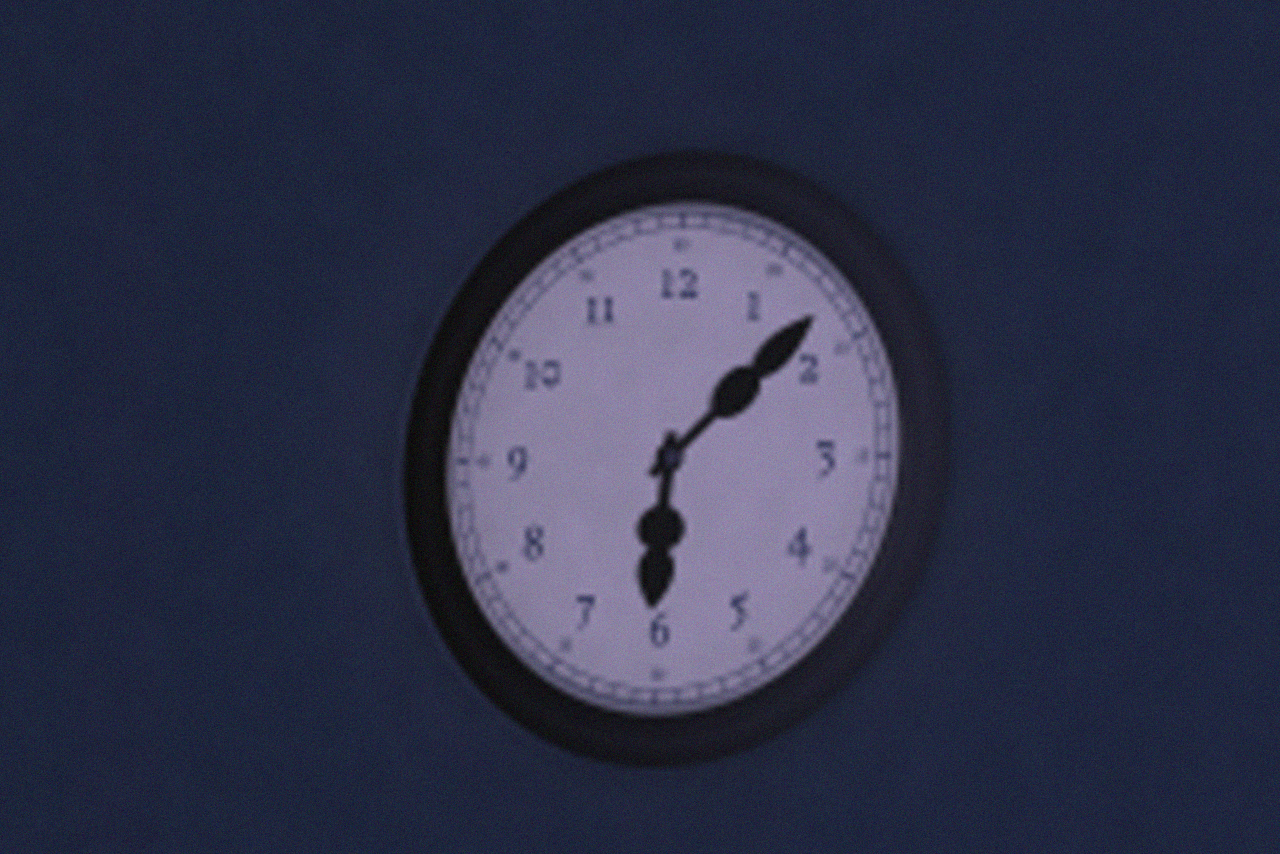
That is 6h08
